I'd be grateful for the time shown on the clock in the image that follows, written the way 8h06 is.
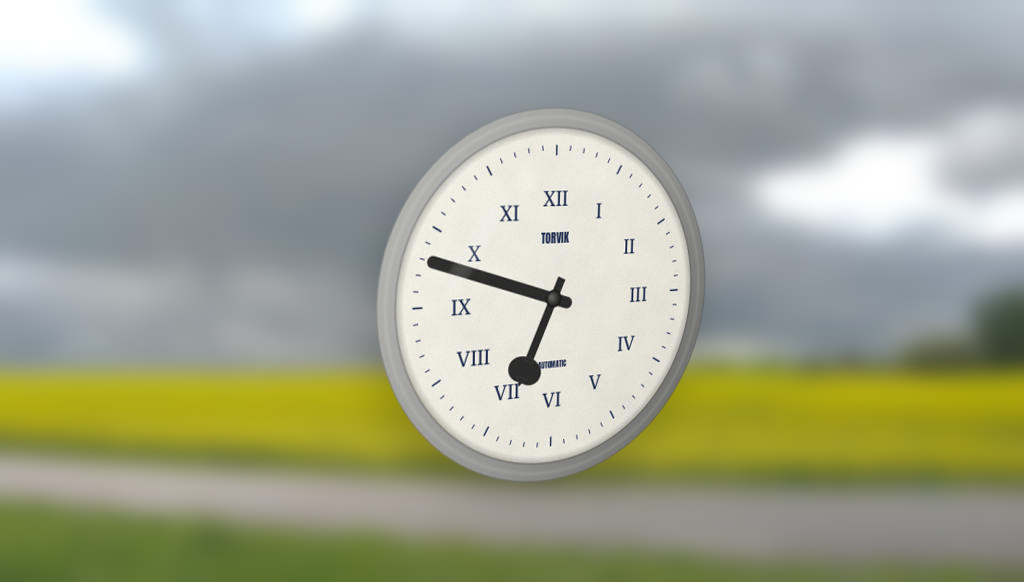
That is 6h48
